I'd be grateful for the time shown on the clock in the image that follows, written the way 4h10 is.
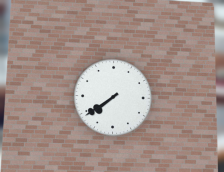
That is 7h39
